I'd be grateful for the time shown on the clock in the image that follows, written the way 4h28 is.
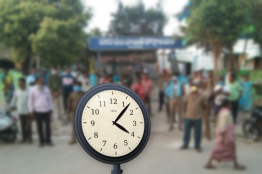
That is 4h07
